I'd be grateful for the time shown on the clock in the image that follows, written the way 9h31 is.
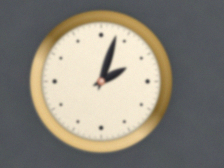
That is 2h03
